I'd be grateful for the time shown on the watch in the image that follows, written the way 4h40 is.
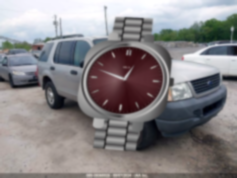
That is 12h48
